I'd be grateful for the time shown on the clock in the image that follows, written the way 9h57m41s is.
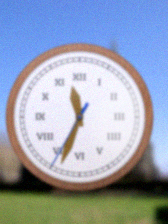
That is 11h33m35s
